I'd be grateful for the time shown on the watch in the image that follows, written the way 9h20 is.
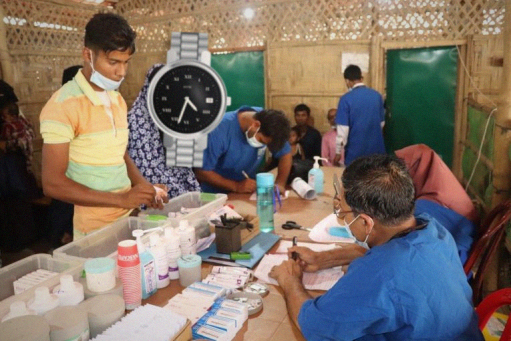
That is 4h33
